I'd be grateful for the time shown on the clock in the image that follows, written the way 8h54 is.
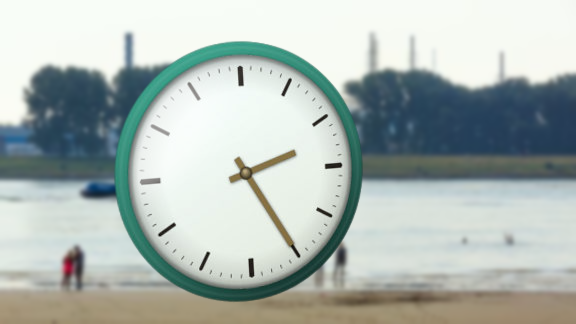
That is 2h25
